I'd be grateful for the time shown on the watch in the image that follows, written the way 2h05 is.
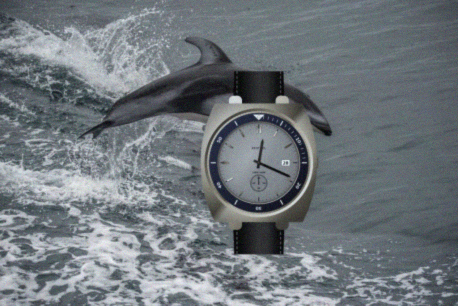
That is 12h19
